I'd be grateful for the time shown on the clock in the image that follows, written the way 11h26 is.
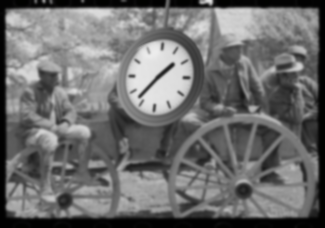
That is 1h37
